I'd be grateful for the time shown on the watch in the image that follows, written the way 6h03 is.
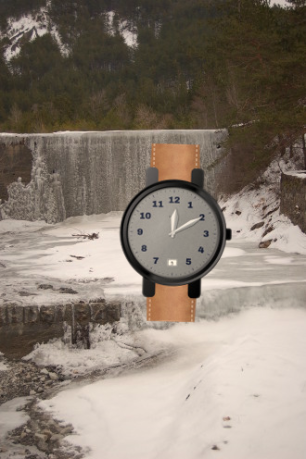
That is 12h10
